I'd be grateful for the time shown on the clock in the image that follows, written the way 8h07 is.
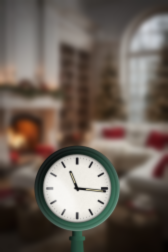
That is 11h16
